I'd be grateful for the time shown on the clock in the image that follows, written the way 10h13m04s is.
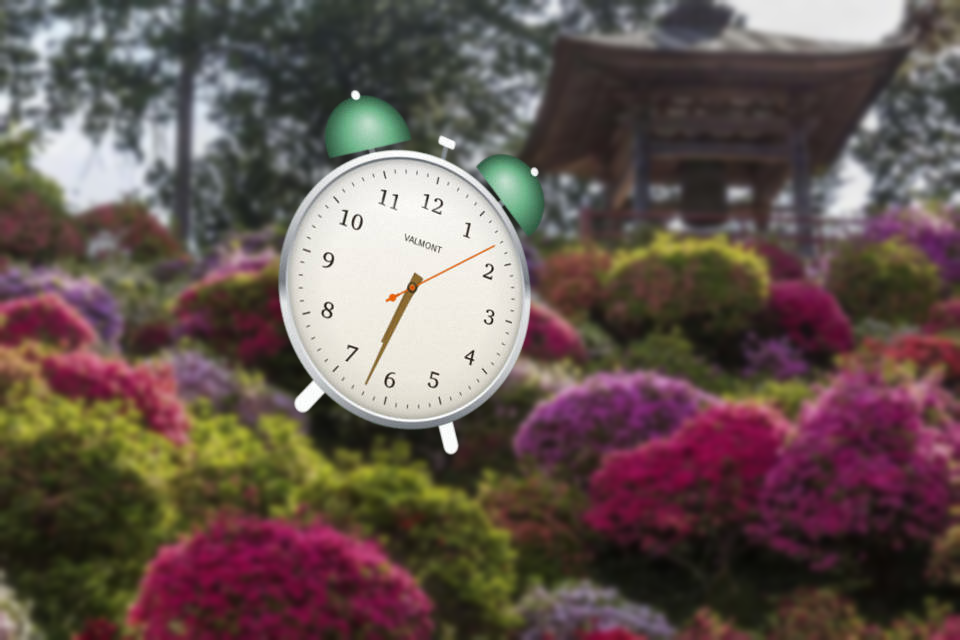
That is 6h32m08s
